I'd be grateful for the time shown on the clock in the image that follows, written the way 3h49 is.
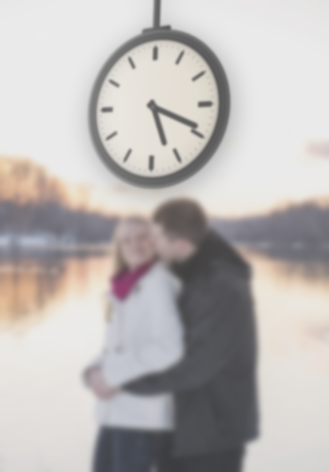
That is 5h19
